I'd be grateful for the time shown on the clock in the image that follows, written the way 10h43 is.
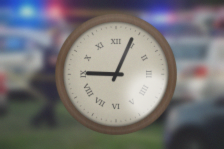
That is 9h04
